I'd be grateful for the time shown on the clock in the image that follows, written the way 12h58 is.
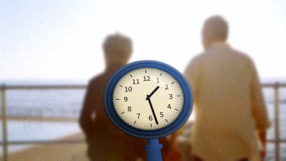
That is 1h28
